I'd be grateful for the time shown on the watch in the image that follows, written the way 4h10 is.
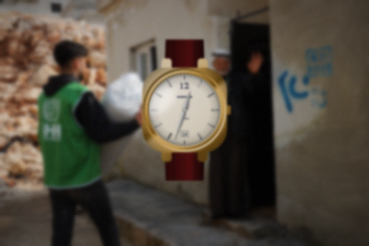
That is 12h33
